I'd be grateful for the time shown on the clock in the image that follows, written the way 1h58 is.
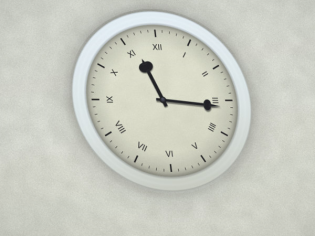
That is 11h16
